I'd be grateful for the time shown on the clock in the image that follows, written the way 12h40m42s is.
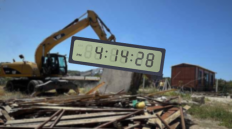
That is 4h14m28s
